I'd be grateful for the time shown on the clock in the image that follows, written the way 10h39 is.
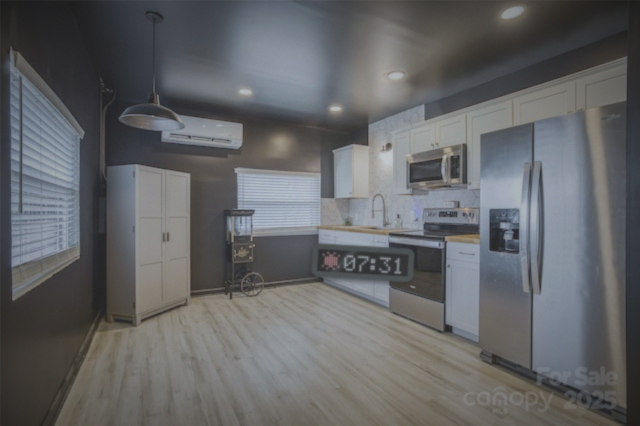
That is 7h31
